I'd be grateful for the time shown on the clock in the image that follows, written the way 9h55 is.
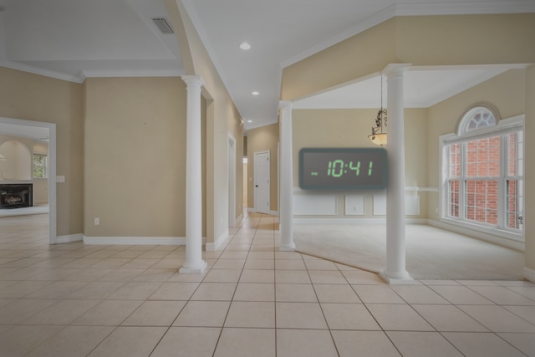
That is 10h41
